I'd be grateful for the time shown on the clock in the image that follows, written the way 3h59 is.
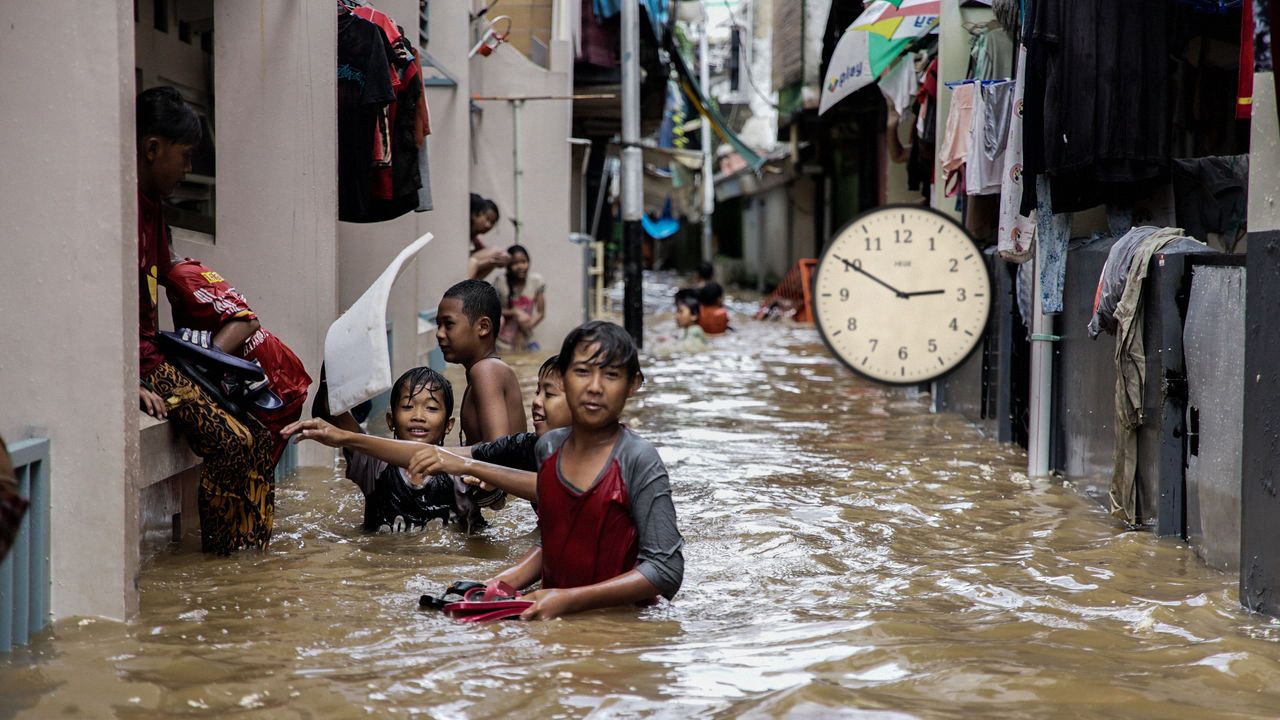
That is 2h50
